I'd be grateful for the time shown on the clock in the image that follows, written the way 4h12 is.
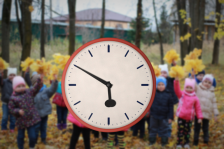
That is 5h50
